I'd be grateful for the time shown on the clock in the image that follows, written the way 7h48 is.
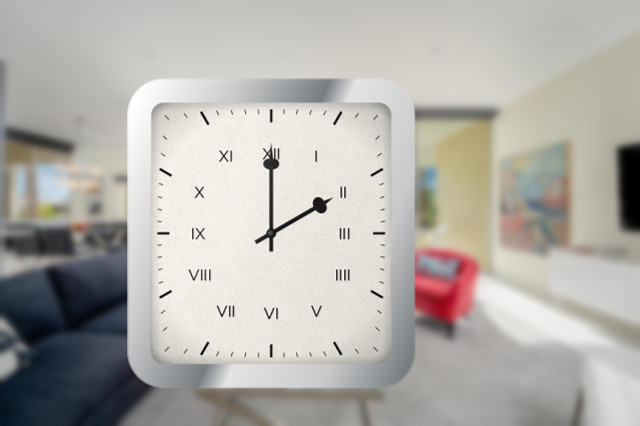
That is 2h00
